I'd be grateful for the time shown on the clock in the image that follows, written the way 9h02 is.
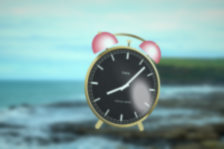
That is 8h07
